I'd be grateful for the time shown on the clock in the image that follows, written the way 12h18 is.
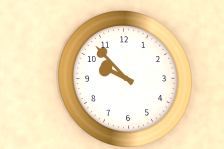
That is 9h53
